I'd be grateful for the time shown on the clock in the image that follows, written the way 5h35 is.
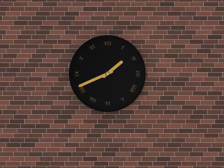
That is 1h41
